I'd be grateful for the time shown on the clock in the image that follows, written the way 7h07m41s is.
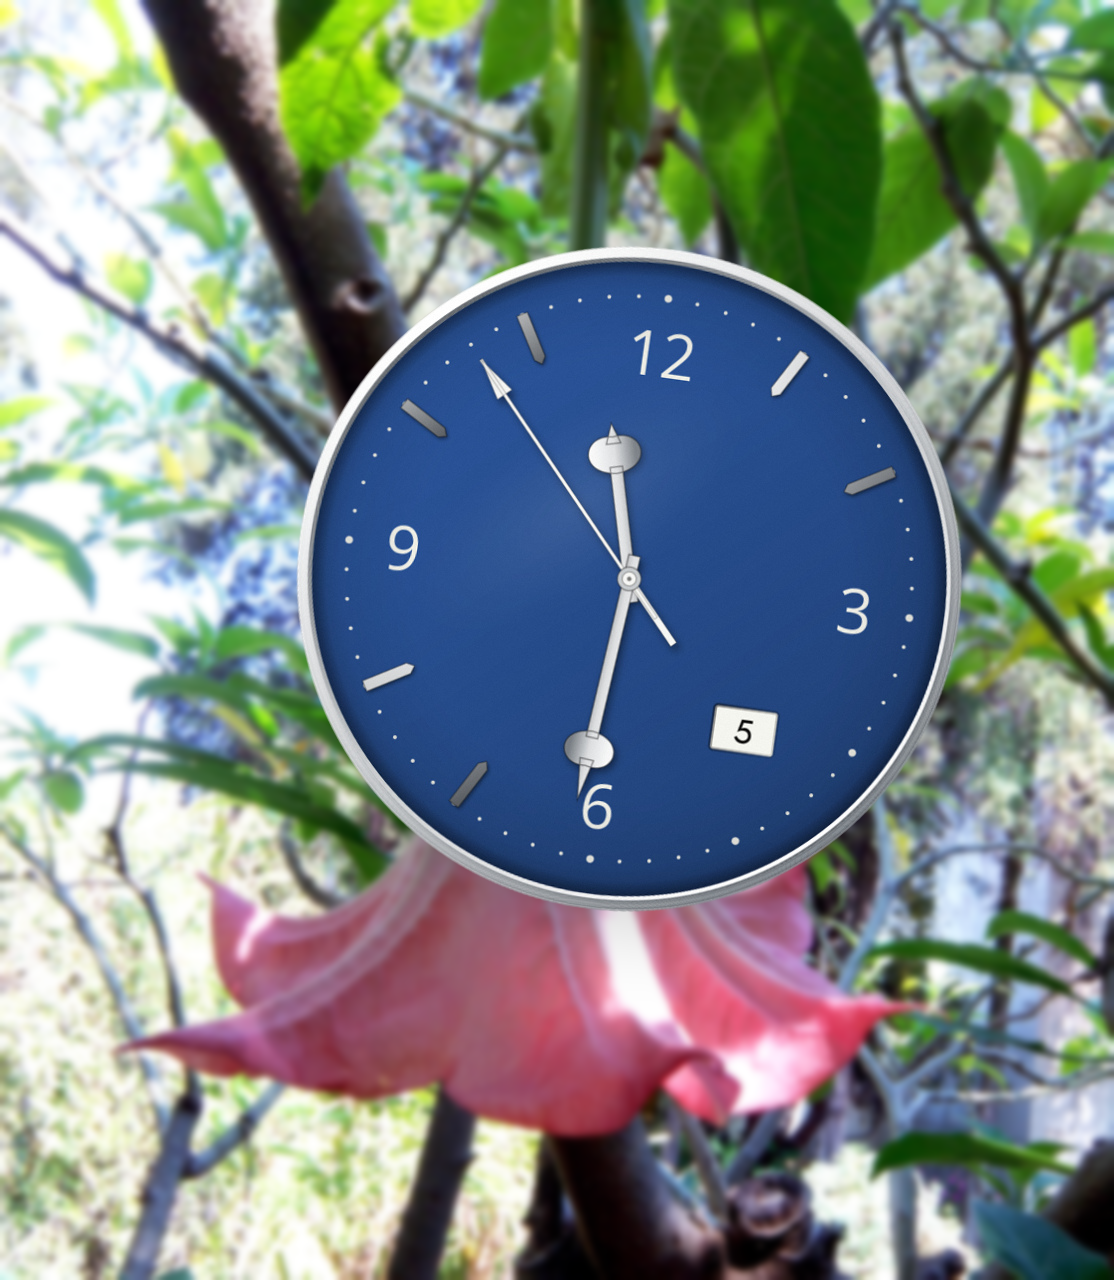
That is 11h30m53s
